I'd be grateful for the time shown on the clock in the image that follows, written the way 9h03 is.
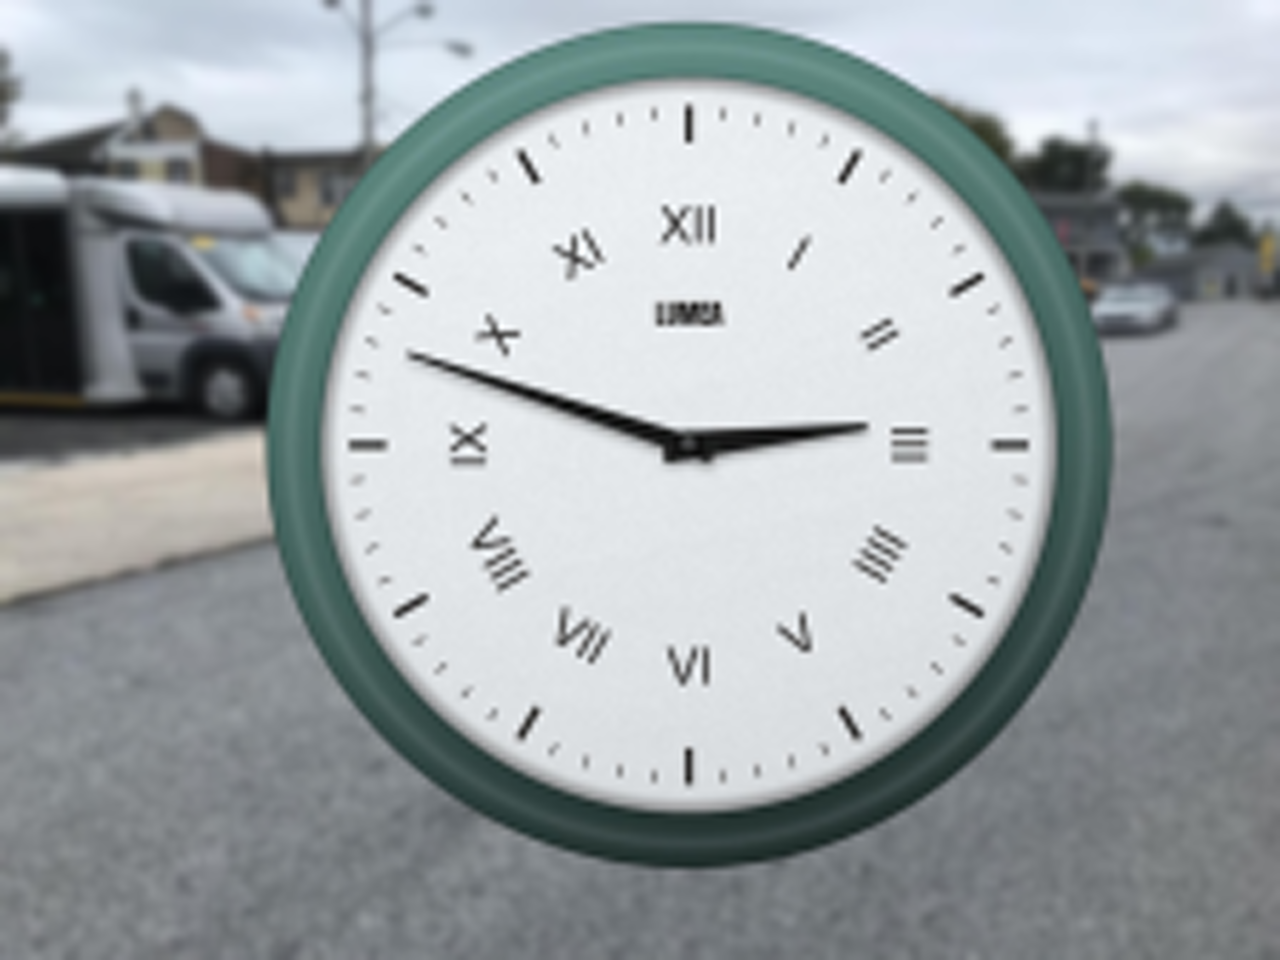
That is 2h48
